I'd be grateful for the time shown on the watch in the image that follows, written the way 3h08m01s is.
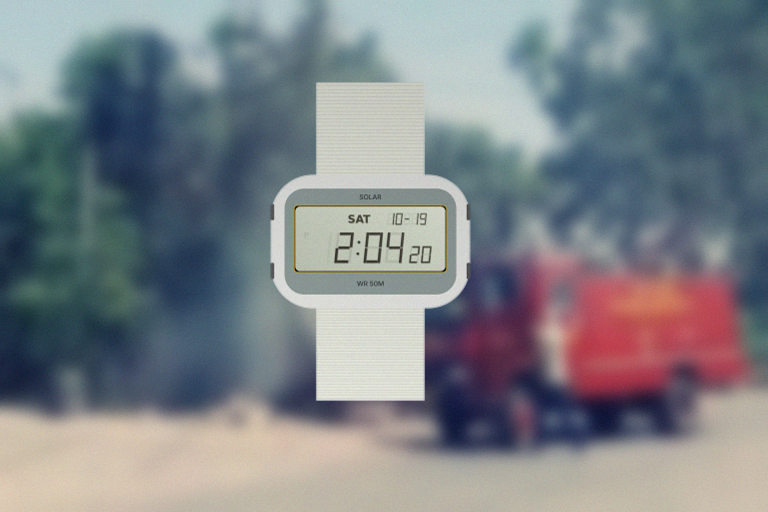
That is 2h04m20s
